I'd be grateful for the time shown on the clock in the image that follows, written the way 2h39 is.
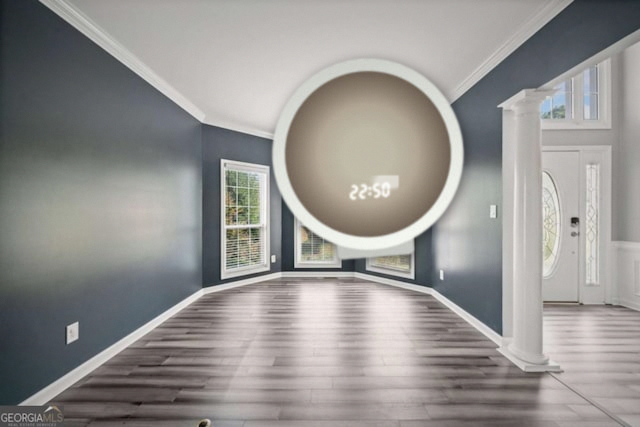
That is 22h50
